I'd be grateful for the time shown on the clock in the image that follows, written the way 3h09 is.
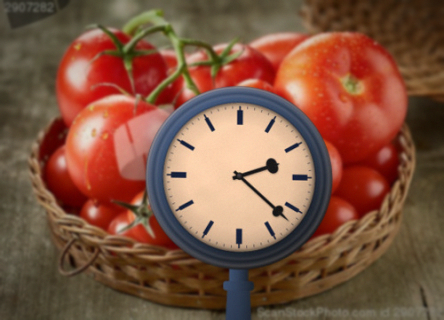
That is 2h22
